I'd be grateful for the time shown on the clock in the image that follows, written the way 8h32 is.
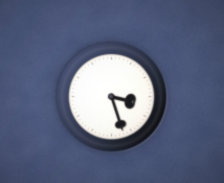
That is 3h27
